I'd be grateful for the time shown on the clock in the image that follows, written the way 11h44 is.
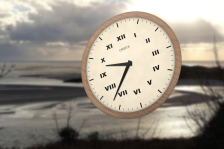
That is 9h37
